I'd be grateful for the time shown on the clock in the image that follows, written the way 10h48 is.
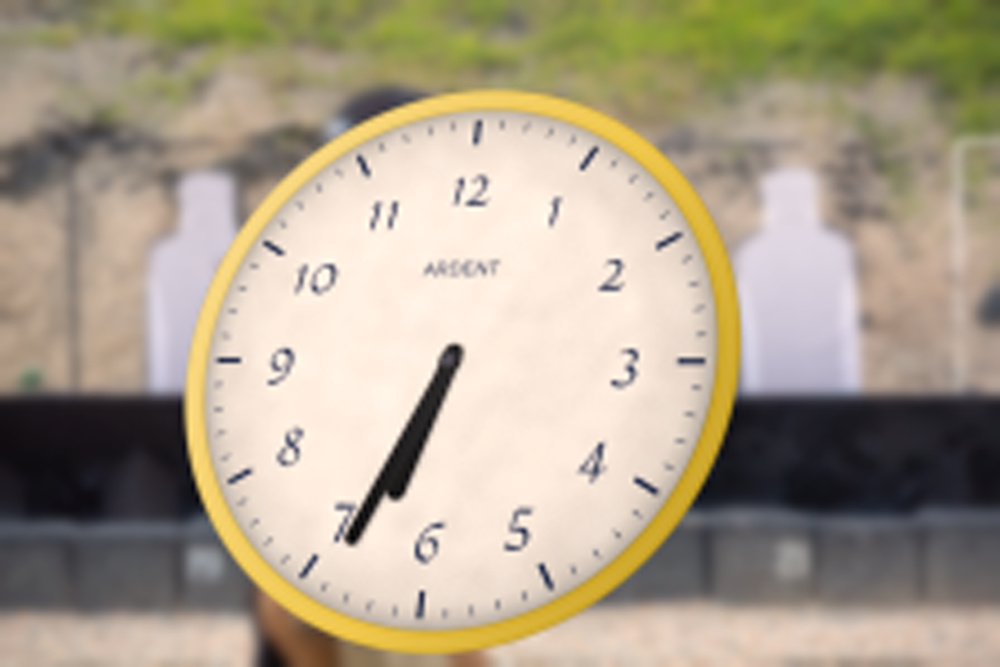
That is 6h34
